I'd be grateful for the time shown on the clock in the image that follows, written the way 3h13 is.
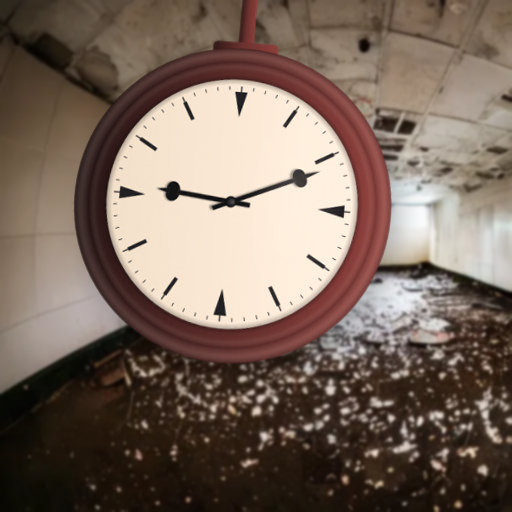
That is 9h11
